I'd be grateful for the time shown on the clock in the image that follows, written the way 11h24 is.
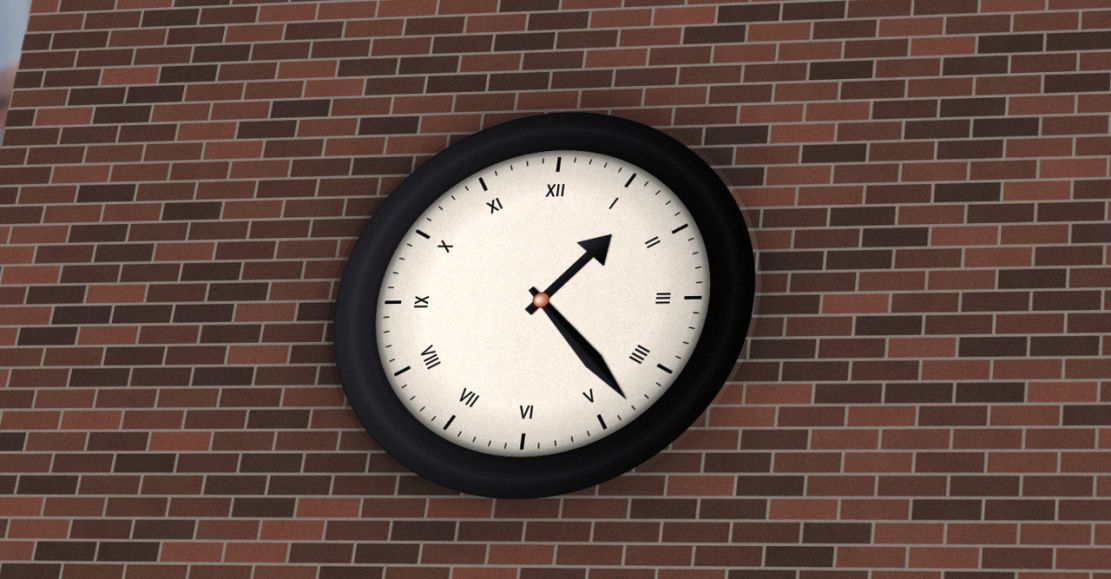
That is 1h23
